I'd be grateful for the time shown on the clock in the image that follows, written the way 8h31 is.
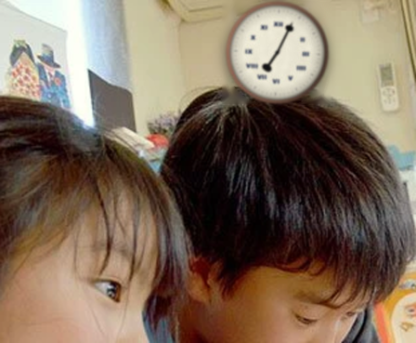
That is 7h04
